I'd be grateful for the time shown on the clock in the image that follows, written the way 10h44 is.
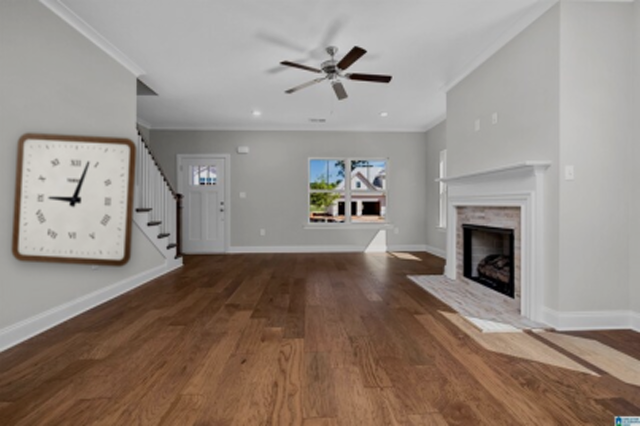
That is 9h03
